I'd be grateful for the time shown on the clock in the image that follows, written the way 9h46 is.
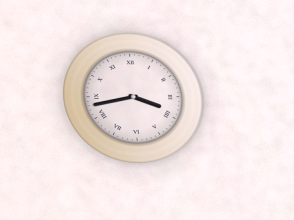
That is 3h43
